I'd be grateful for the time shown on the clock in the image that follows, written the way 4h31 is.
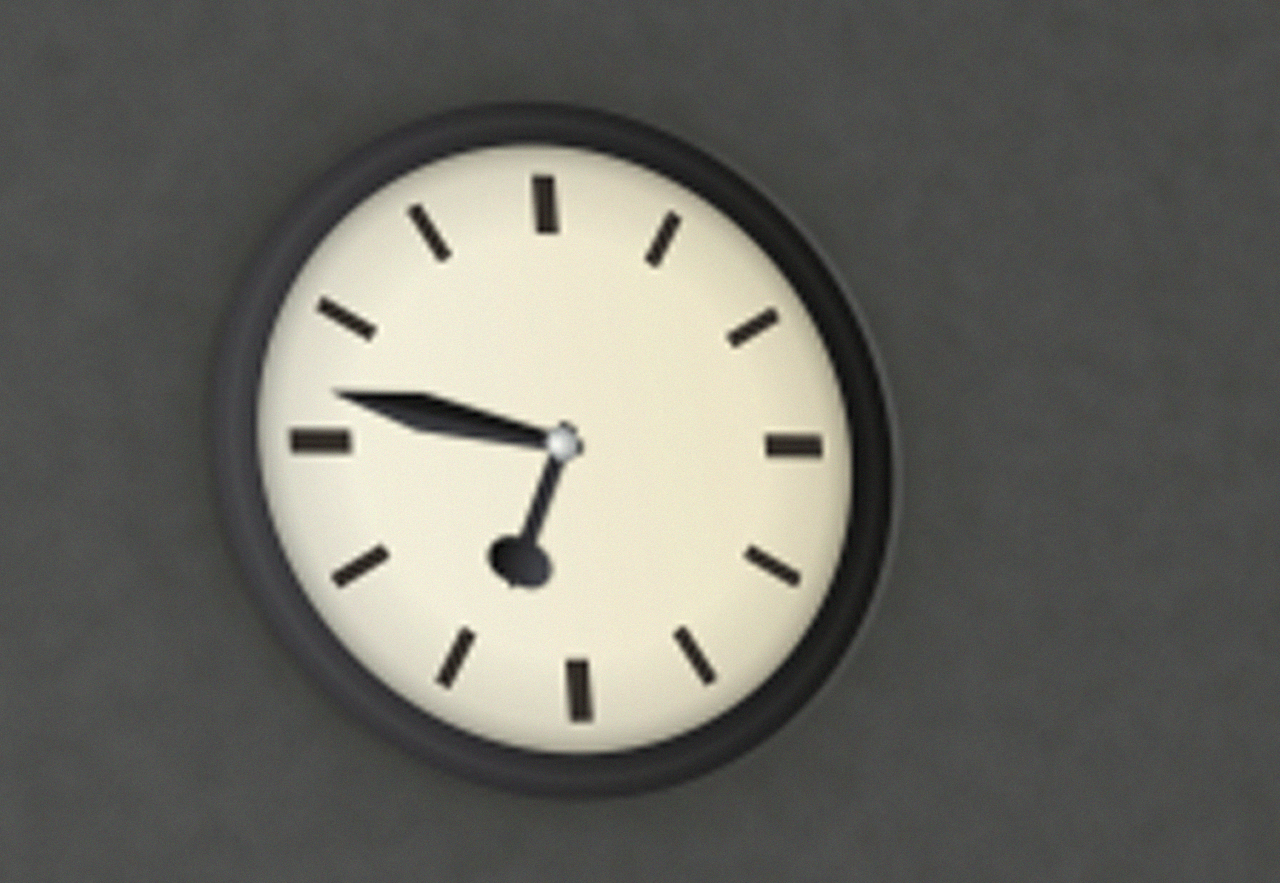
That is 6h47
